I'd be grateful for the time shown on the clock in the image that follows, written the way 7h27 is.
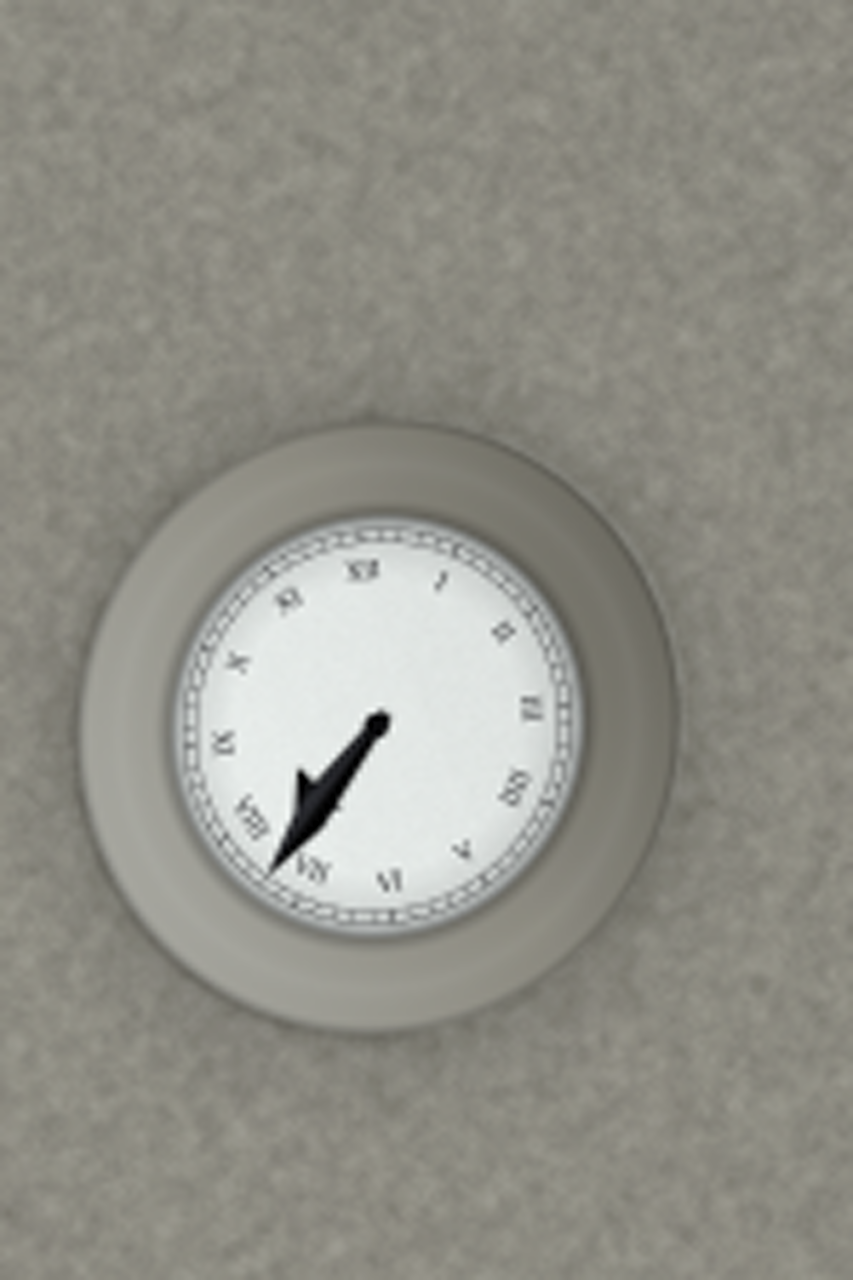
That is 7h37
